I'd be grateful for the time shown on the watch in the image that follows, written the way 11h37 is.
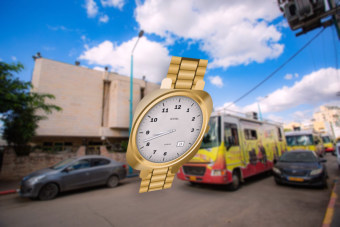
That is 8h42
